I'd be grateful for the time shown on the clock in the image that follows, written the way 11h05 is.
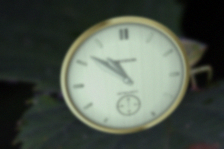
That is 10h52
